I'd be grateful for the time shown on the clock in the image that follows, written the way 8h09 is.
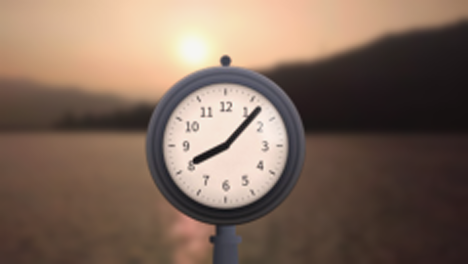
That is 8h07
